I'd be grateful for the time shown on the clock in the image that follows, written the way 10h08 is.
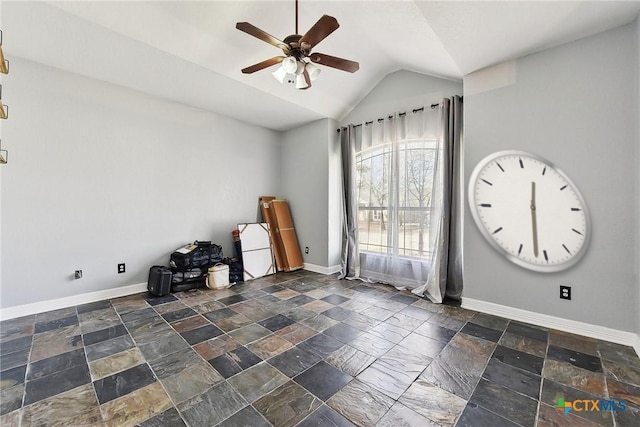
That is 12h32
